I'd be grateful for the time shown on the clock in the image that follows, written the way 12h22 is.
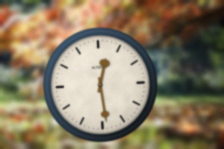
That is 12h29
